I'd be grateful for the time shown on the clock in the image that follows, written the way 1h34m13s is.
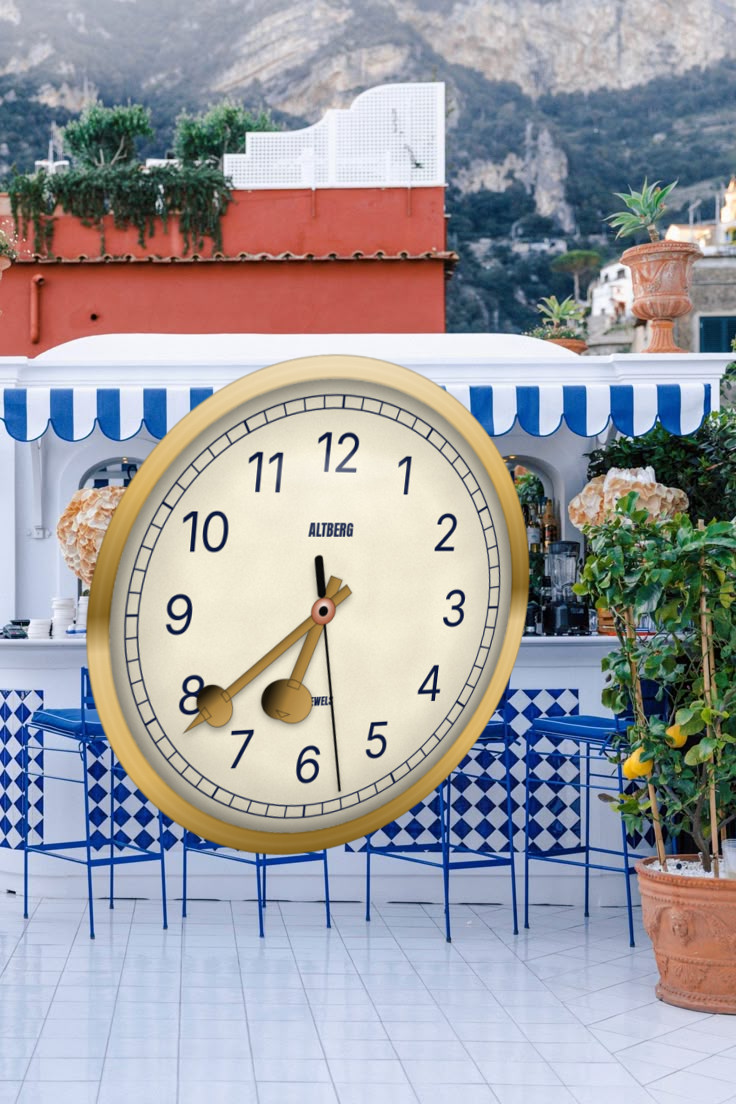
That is 6h38m28s
